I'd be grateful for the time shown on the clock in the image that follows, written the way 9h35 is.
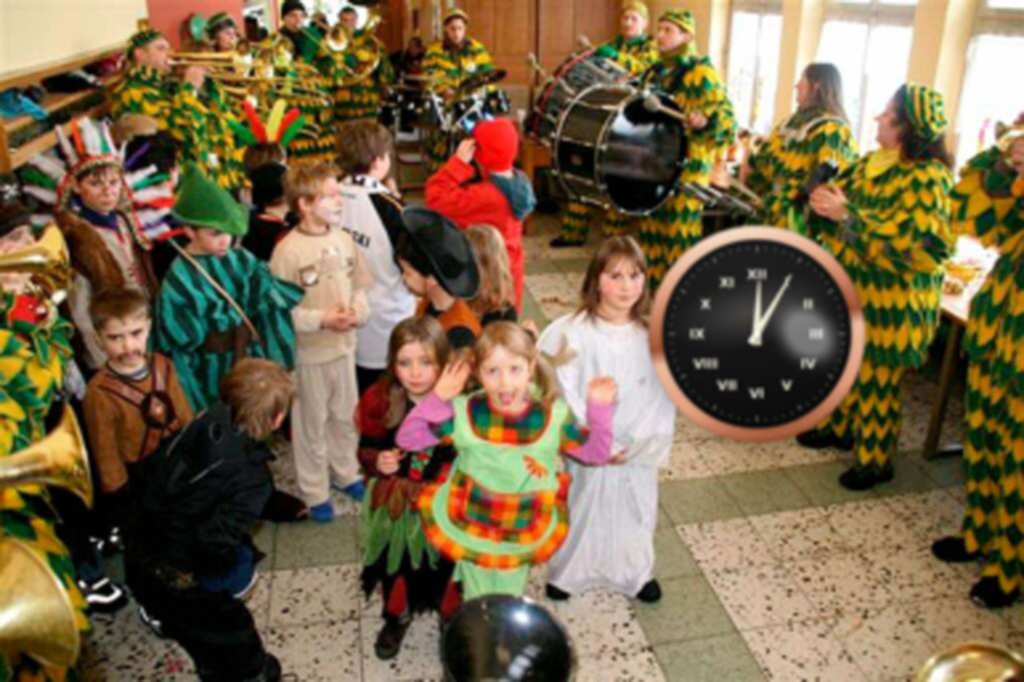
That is 12h05
